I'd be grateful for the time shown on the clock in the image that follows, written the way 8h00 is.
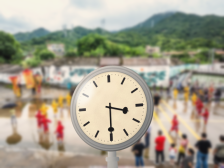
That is 3h30
